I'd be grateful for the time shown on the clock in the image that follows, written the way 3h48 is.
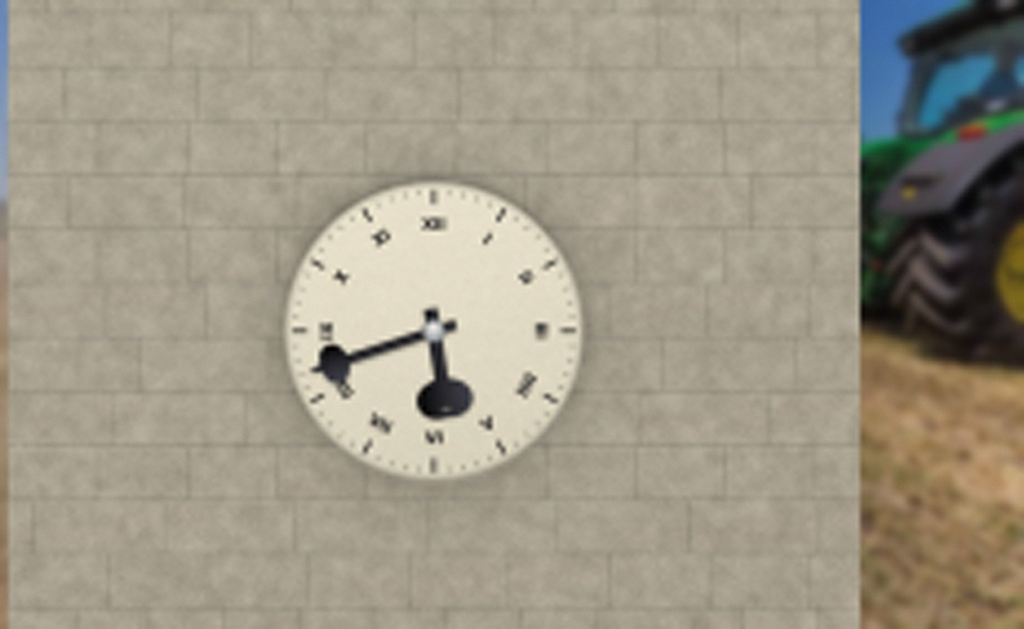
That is 5h42
